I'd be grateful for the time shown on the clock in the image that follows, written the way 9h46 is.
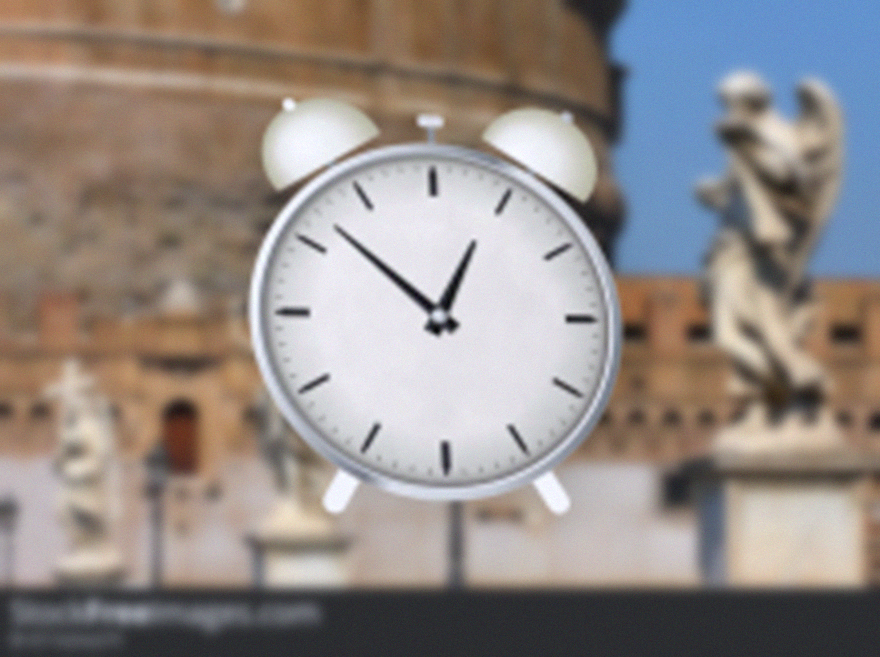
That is 12h52
